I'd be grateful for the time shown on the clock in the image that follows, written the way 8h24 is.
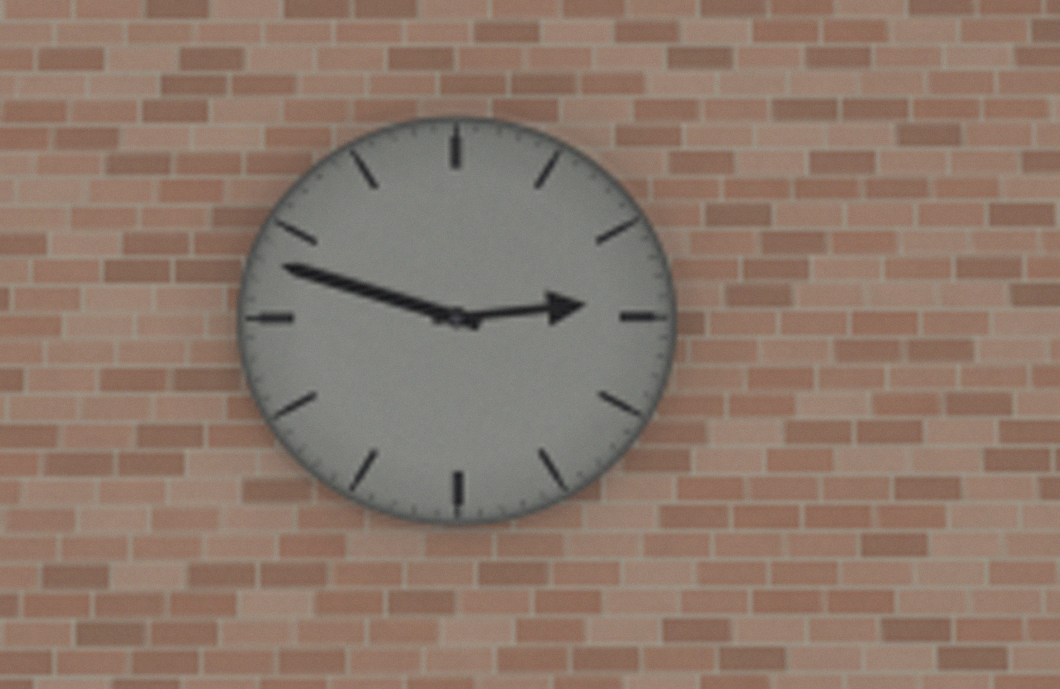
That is 2h48
